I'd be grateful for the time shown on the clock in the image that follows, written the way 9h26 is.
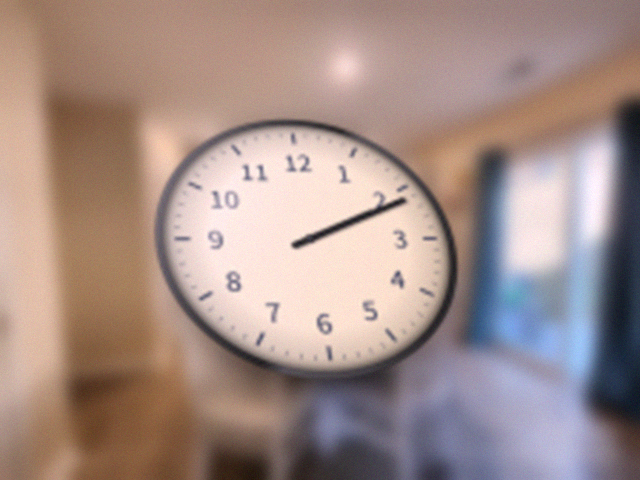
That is 2h11
